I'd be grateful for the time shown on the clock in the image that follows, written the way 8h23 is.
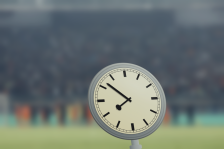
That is 7h52
